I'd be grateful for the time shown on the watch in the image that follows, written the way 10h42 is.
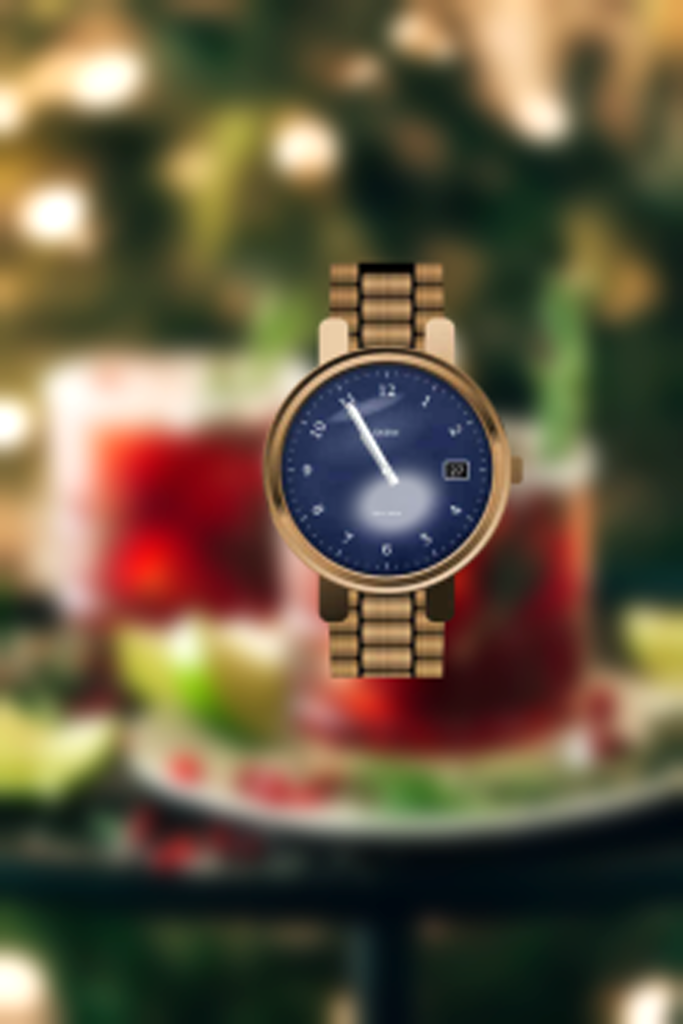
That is 10h55
